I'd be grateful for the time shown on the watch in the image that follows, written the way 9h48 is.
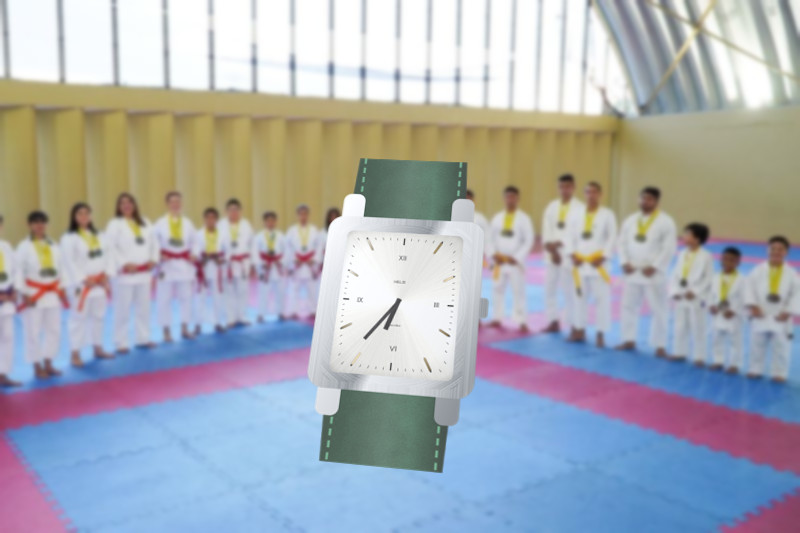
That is 6h36
